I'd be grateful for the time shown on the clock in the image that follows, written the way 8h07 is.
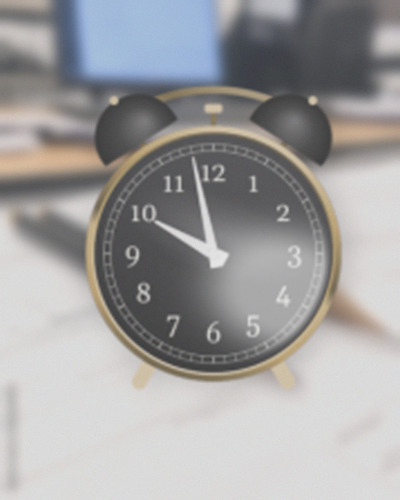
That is 9h58
